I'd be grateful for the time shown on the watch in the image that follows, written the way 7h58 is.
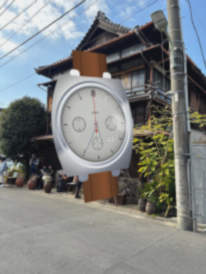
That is 5h35
